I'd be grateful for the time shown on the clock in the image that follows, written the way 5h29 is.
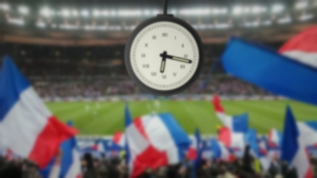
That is 6h17
